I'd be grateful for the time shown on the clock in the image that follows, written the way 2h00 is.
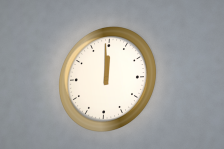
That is 11h59
